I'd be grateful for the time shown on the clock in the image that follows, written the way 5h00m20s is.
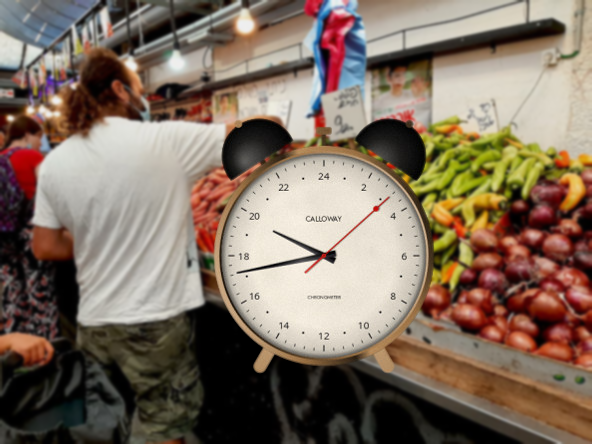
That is 19h43m08s
